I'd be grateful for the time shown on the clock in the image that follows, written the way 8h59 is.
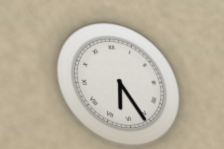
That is 6h26
